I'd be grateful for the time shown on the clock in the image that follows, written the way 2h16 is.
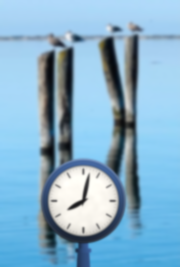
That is 8h02
